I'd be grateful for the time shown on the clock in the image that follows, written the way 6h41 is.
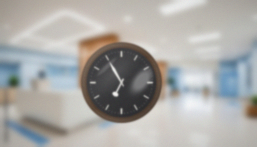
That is 6h55
